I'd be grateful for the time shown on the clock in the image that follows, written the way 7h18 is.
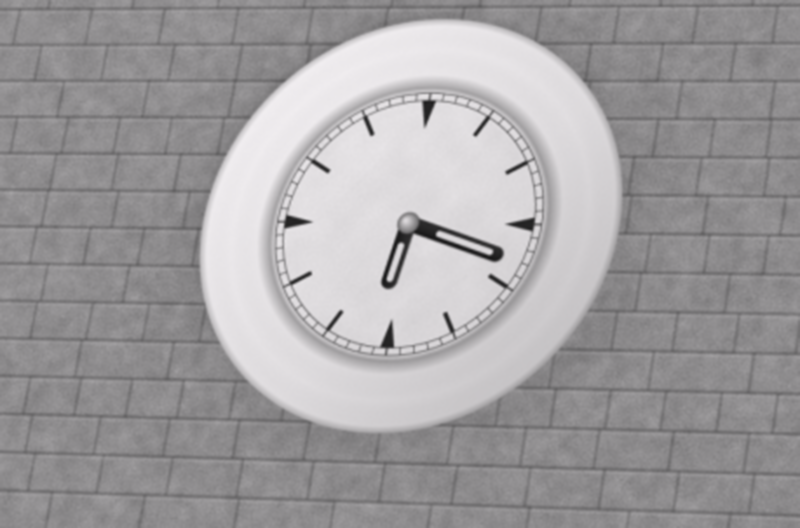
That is 6h18
